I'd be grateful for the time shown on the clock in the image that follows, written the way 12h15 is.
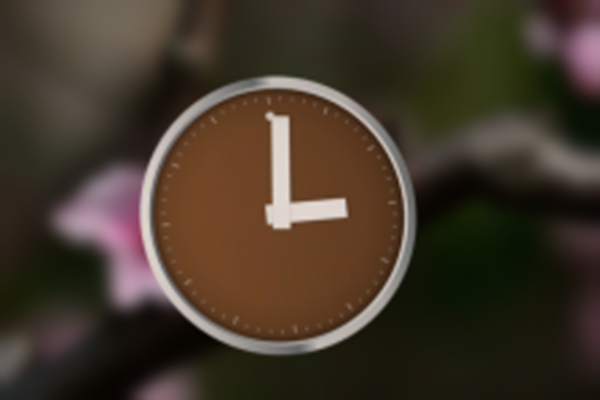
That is 3h01
